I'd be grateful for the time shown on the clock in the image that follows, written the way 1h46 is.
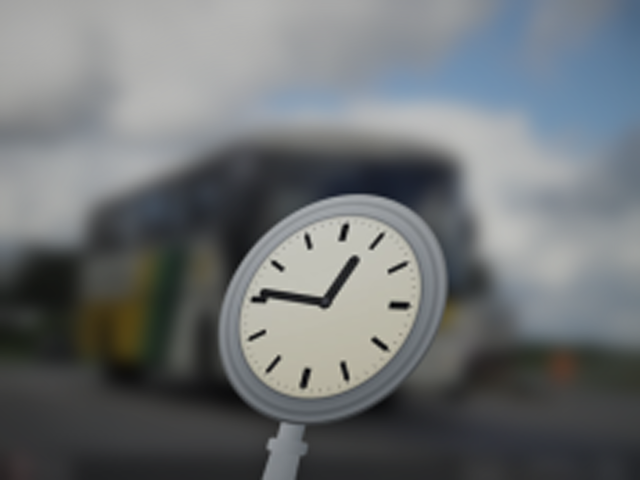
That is 12h46
